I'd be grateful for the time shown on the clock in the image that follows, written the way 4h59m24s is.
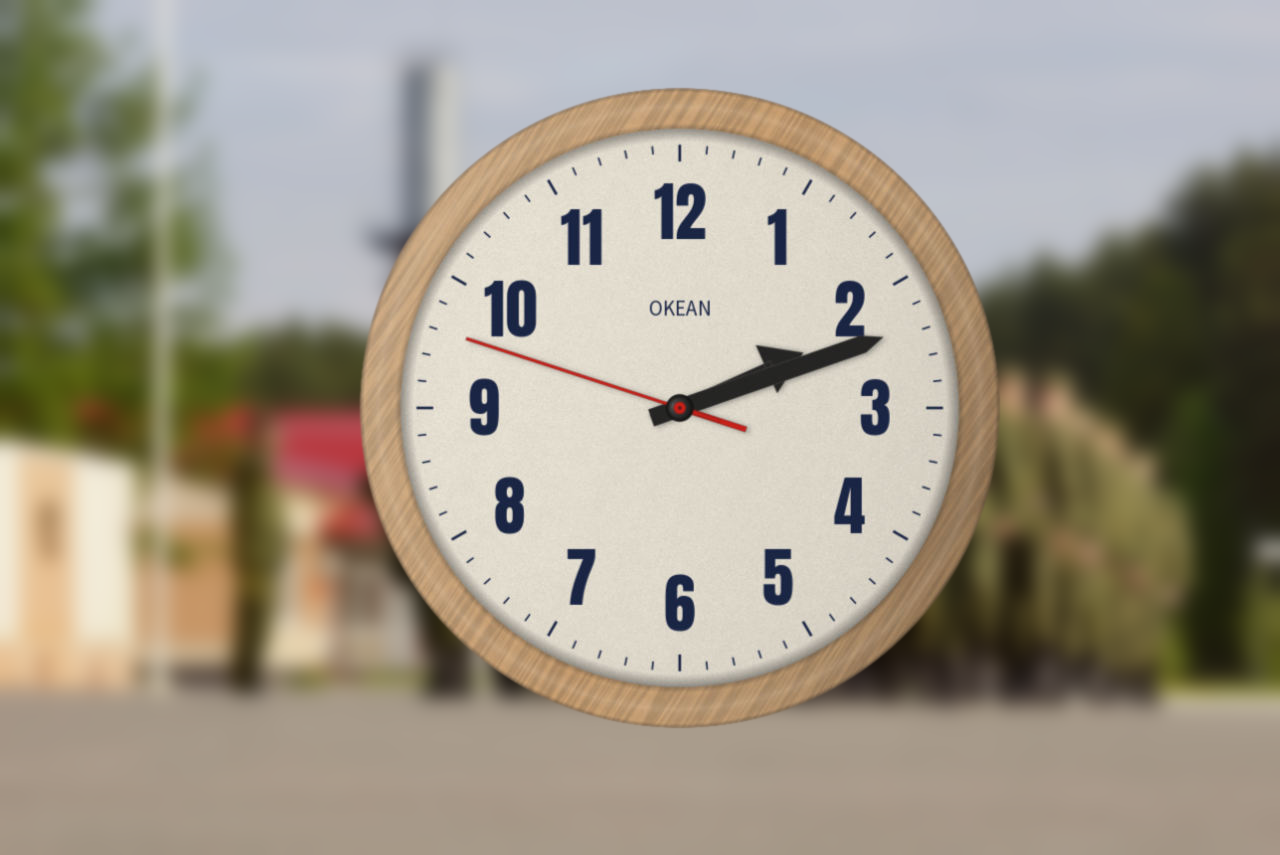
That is 2h11m48s
